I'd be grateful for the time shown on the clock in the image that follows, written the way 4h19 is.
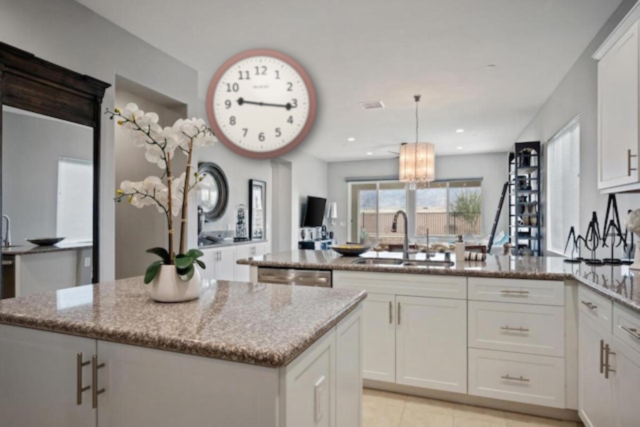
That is 9h16
